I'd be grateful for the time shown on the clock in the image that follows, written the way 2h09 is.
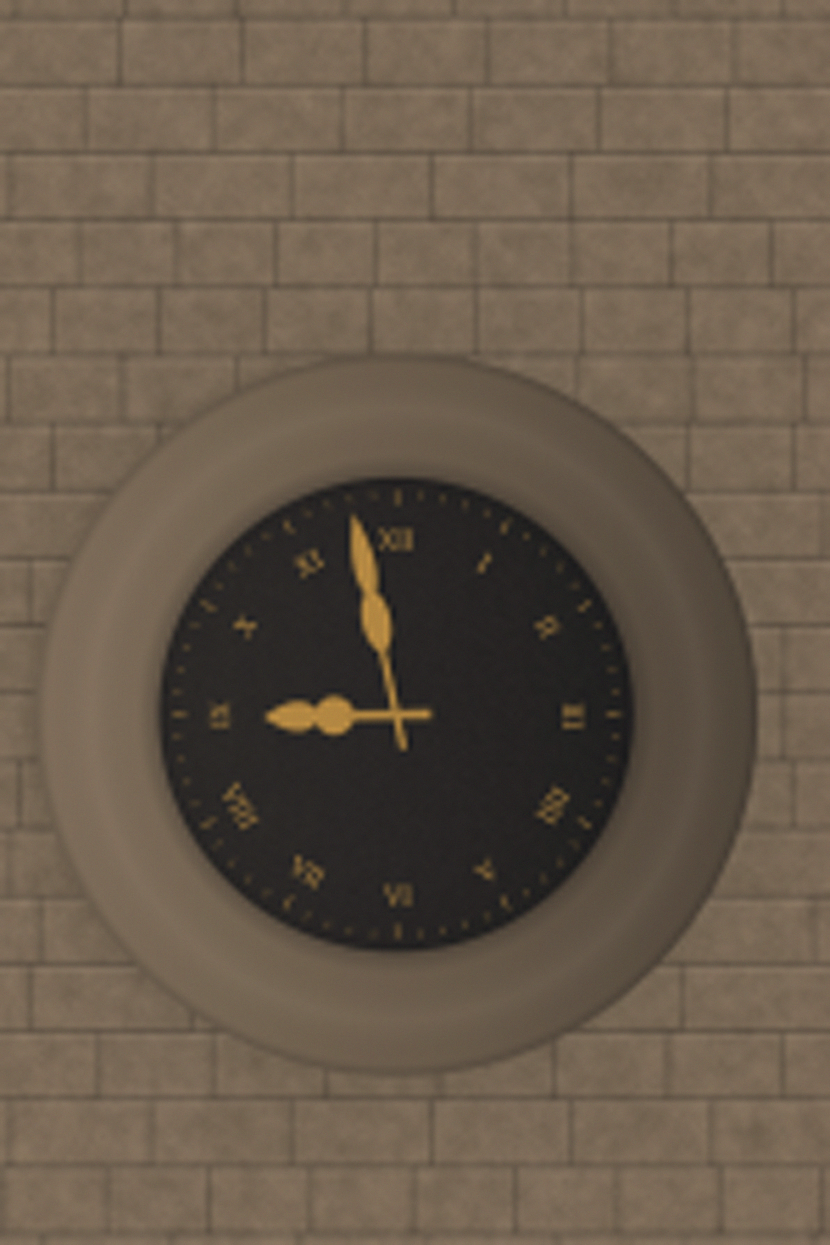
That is 8h58
